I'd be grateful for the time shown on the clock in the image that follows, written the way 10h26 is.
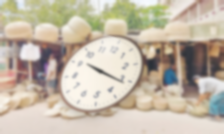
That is 9h16
